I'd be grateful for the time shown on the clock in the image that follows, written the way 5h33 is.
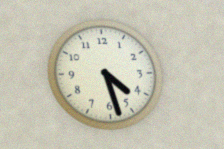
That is 4h28
